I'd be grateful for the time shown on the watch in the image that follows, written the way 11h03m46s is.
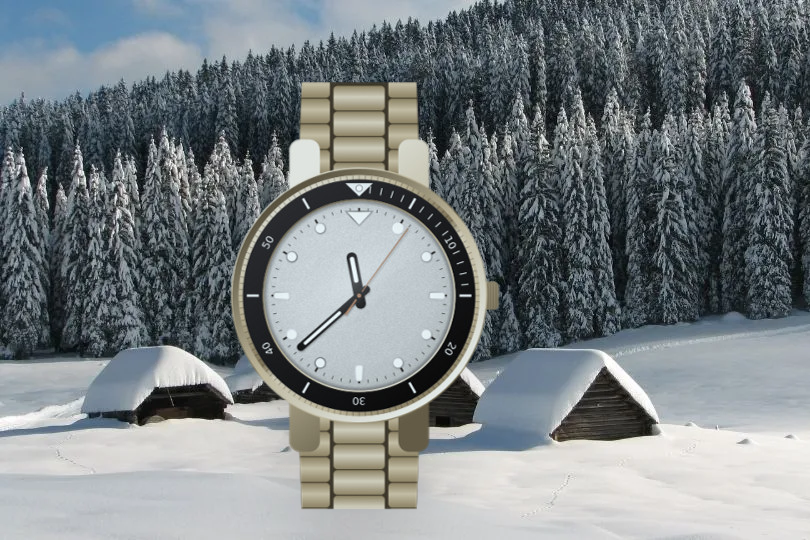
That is 11h38m06s
